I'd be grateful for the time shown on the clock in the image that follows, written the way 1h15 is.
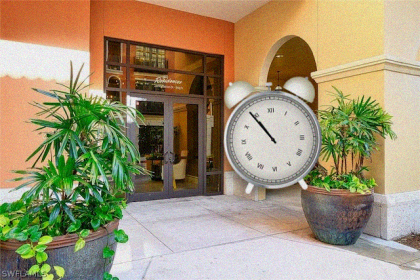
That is 10h54
